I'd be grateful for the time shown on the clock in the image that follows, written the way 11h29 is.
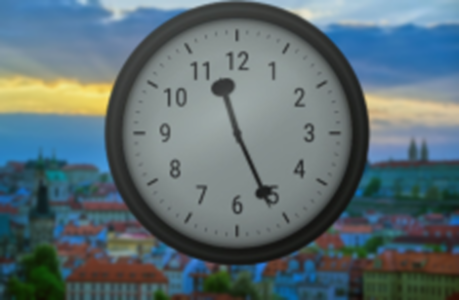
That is 11h26
